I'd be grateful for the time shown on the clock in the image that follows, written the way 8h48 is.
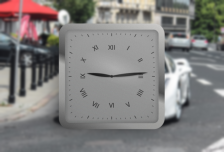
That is 9h14
